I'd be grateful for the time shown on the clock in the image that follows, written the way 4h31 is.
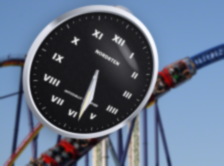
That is 5h28
